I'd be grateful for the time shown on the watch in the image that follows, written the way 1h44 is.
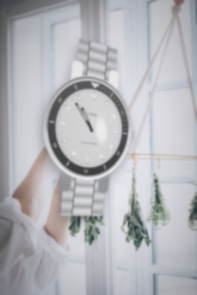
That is 10h53
